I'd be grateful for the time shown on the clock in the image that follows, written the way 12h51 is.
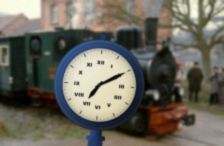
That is 7h10
